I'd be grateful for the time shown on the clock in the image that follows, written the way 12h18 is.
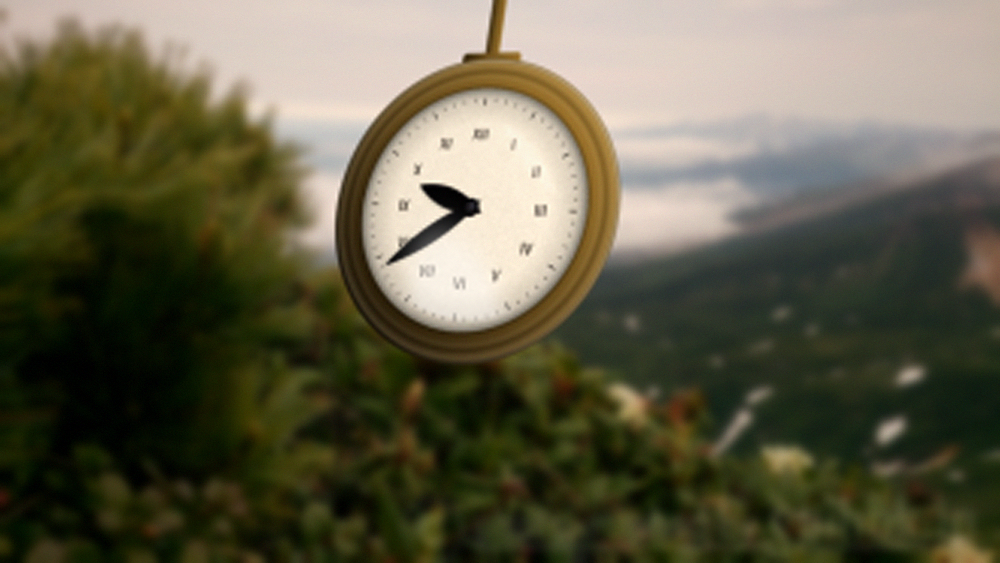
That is 9h39
